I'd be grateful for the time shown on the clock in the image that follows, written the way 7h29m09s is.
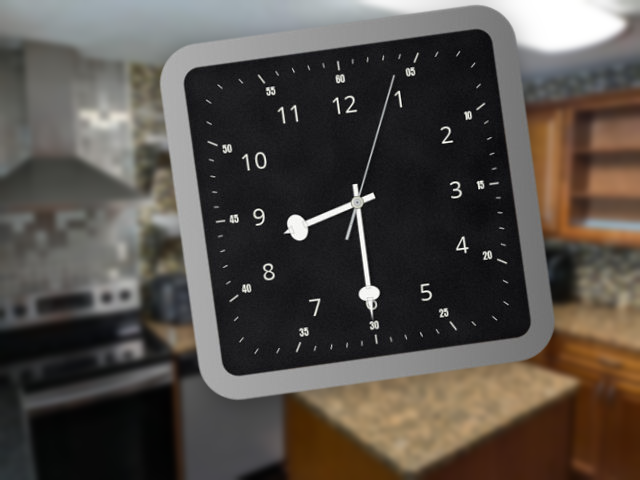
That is 8h30m04s
